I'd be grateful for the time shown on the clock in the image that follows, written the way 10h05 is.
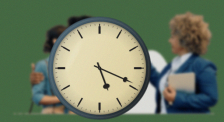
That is 5h19
